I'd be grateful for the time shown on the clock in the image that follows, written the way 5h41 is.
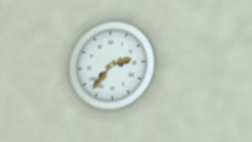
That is 2h37
